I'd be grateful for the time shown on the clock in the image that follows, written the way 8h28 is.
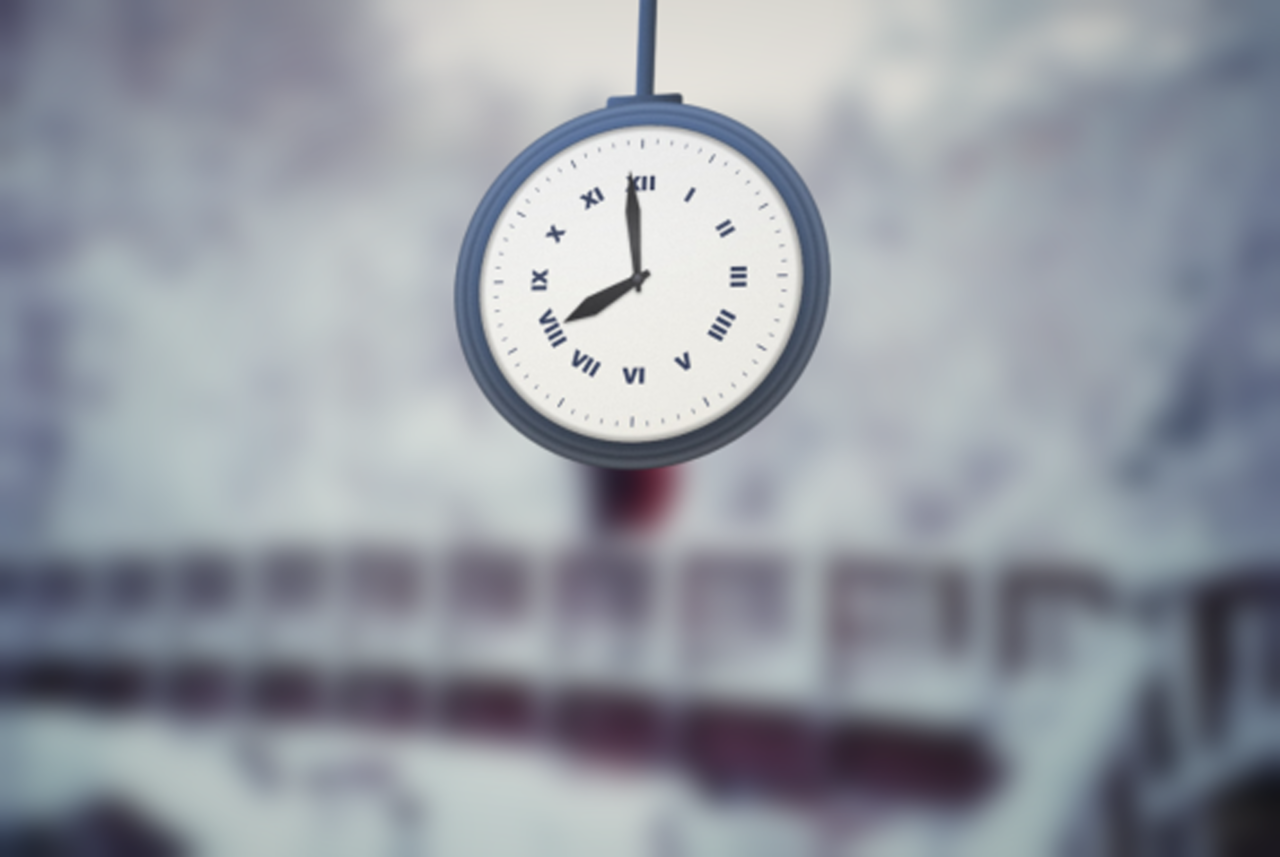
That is 7h59
